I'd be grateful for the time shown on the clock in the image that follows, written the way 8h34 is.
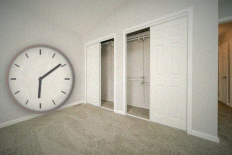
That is 6h09
